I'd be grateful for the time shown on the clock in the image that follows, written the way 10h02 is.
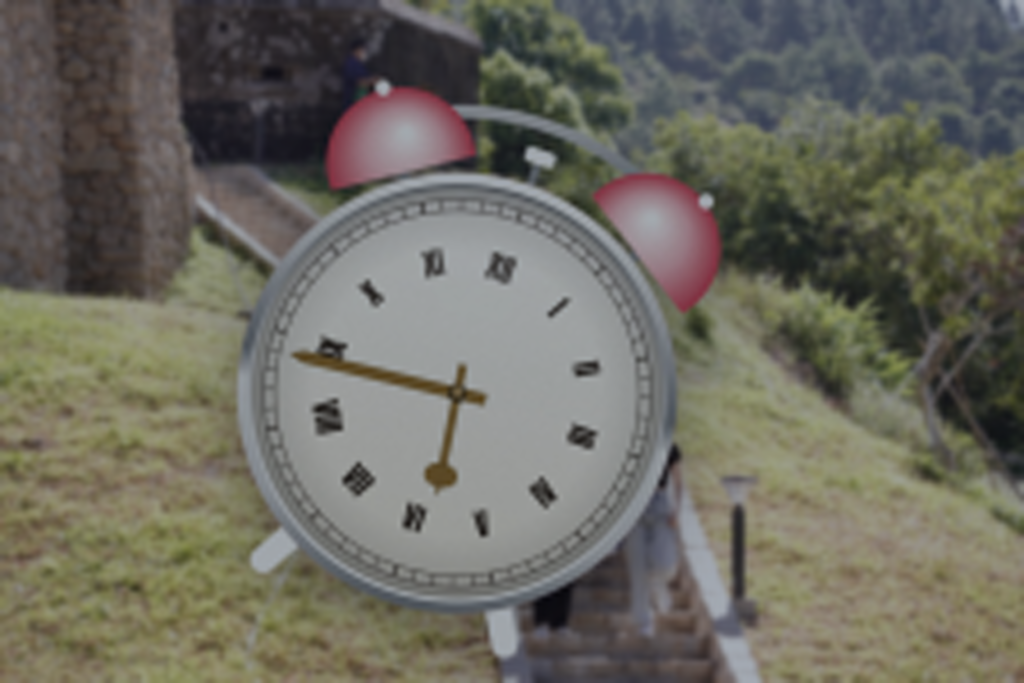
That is 5h44
